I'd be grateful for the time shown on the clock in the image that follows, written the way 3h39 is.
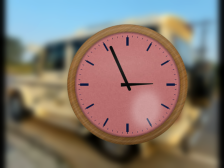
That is 2h56
